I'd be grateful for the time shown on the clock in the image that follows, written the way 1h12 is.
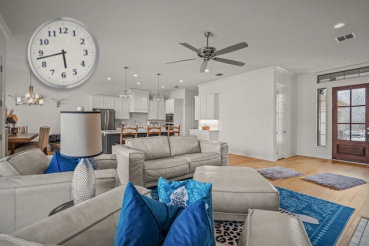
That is 5h43
